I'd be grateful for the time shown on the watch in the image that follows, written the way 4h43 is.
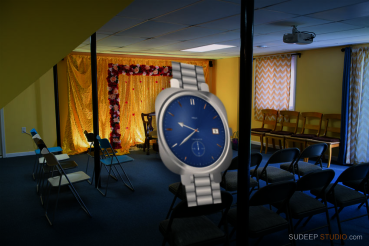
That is 9h39
